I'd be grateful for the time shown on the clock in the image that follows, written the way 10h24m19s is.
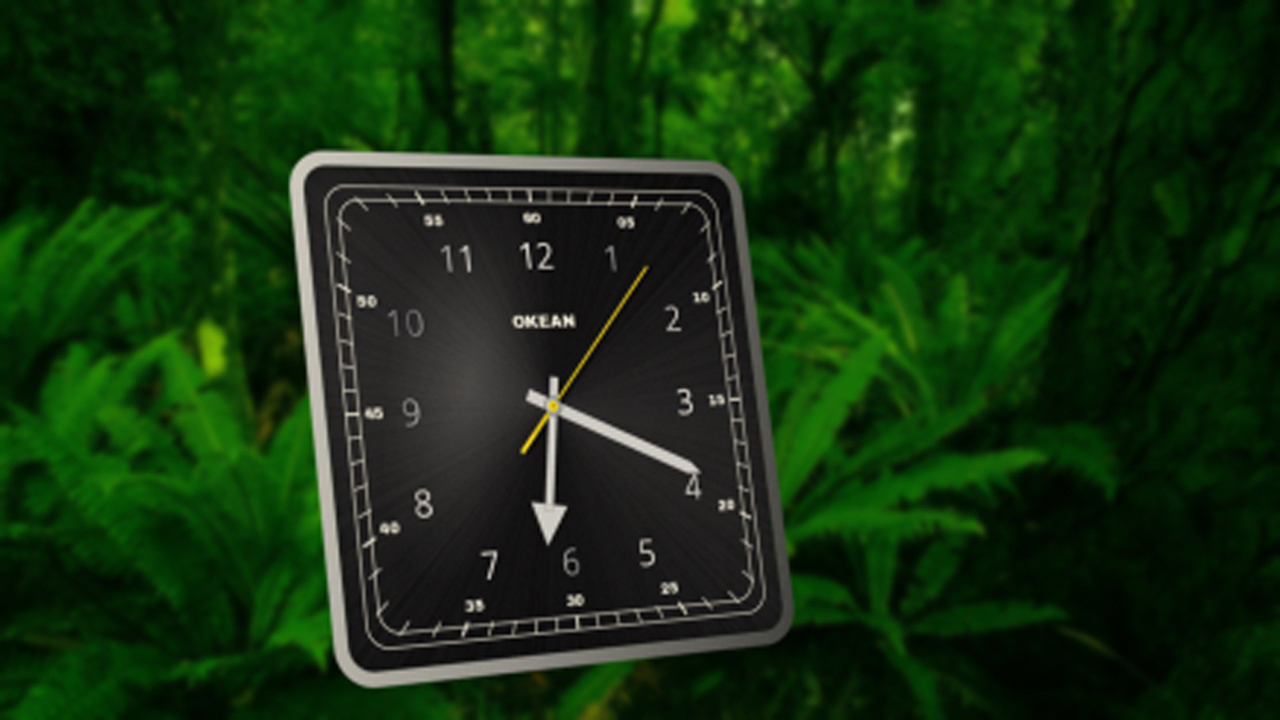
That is 6h19m07s
